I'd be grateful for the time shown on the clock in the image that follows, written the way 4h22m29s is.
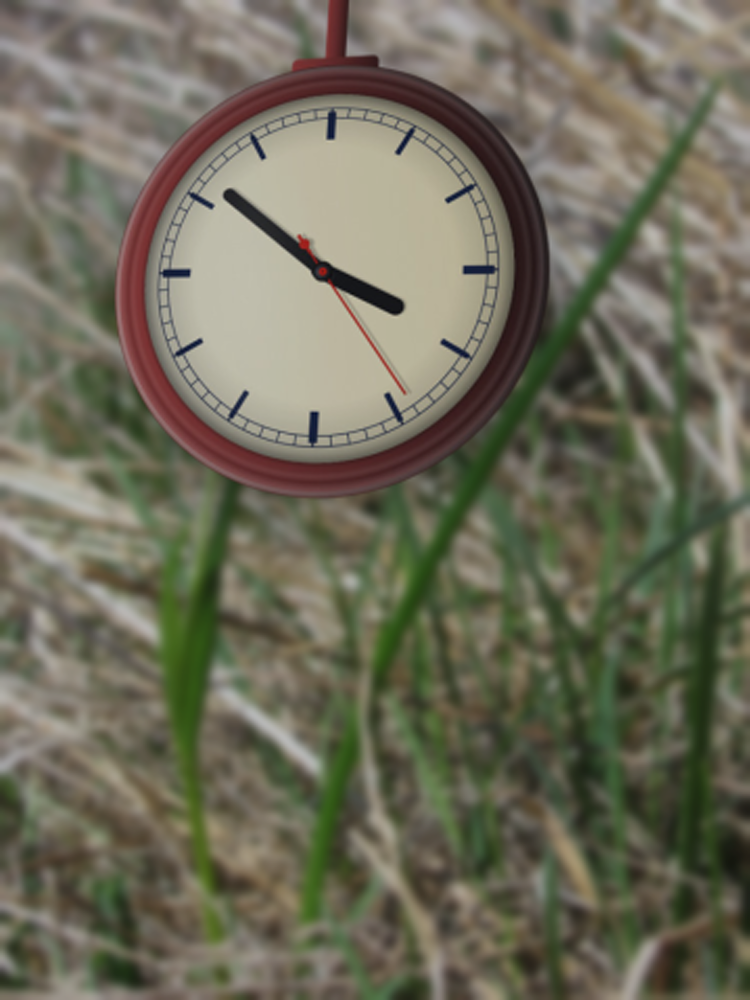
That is 3h51m24s
